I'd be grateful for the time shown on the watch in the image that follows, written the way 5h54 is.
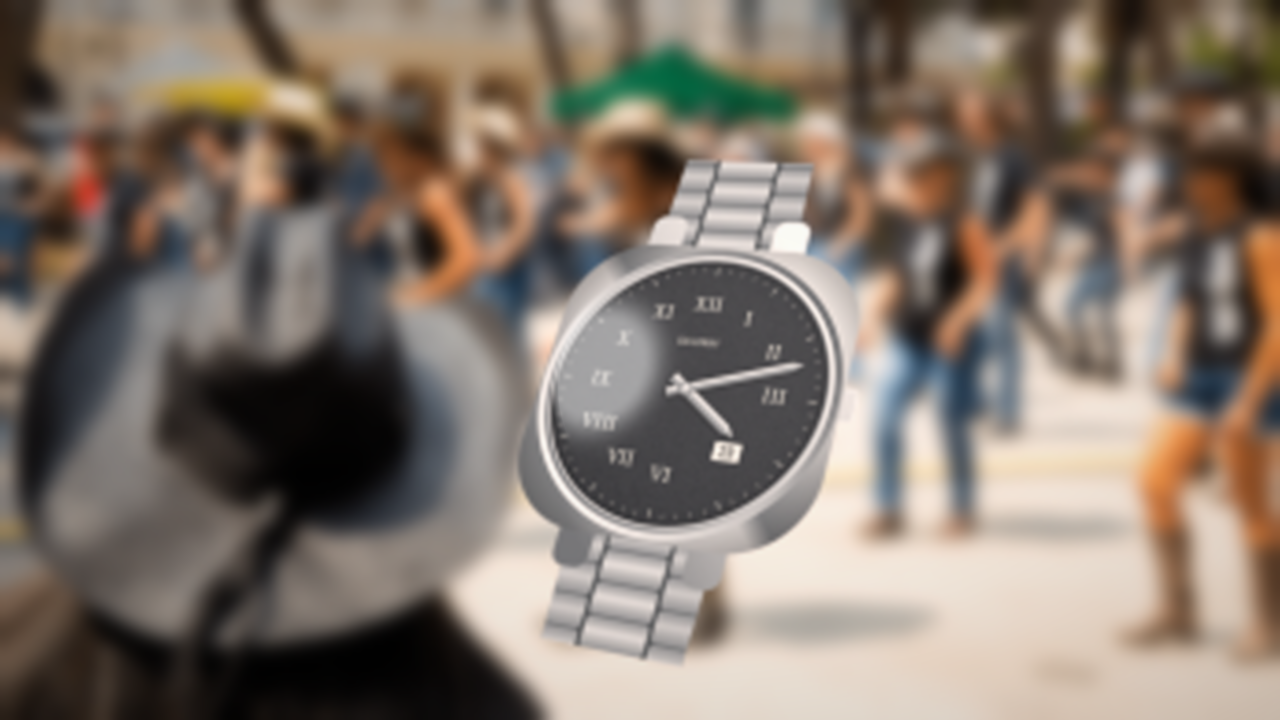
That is 4h12
